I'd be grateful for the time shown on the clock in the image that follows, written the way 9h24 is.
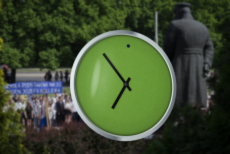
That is 6h53
